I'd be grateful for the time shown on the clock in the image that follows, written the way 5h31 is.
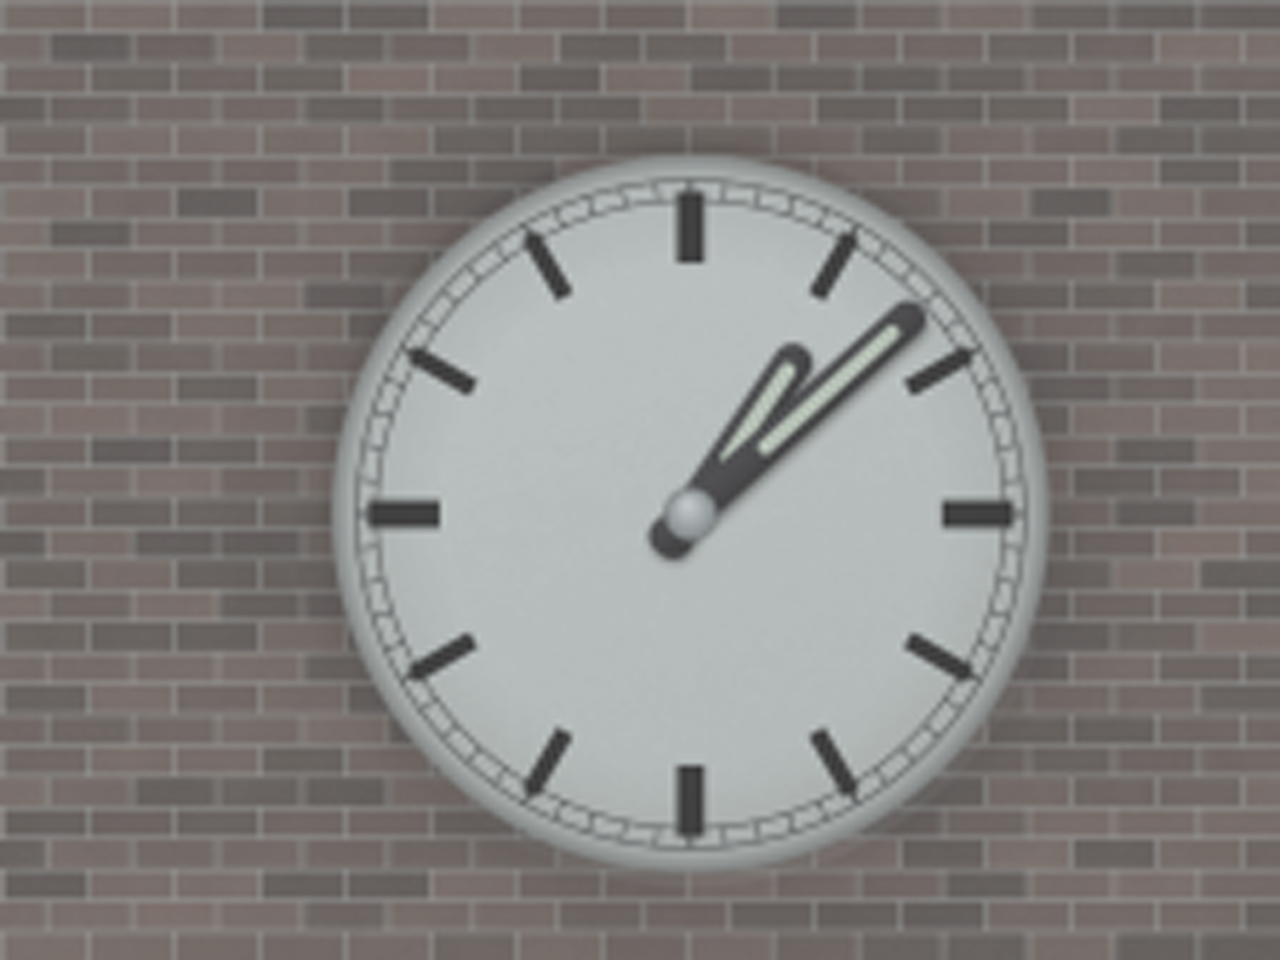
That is 1h08
